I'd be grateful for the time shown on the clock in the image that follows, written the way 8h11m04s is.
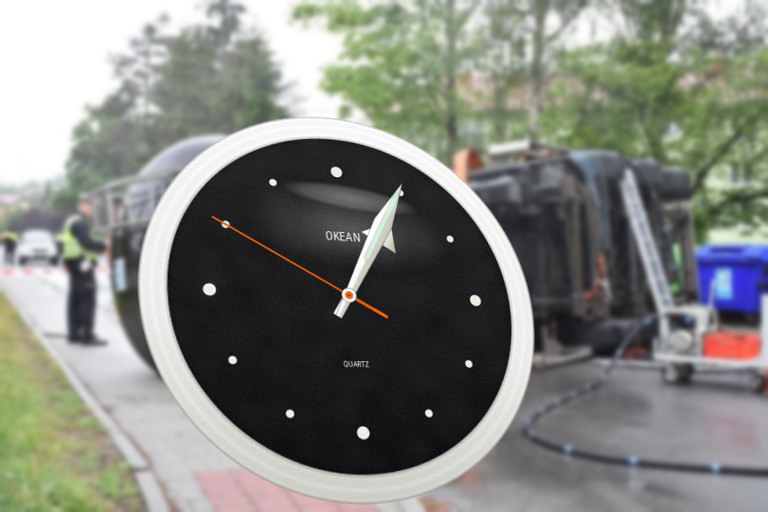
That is 1h04m50s
